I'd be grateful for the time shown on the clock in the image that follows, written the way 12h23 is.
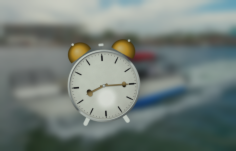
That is 8h15
